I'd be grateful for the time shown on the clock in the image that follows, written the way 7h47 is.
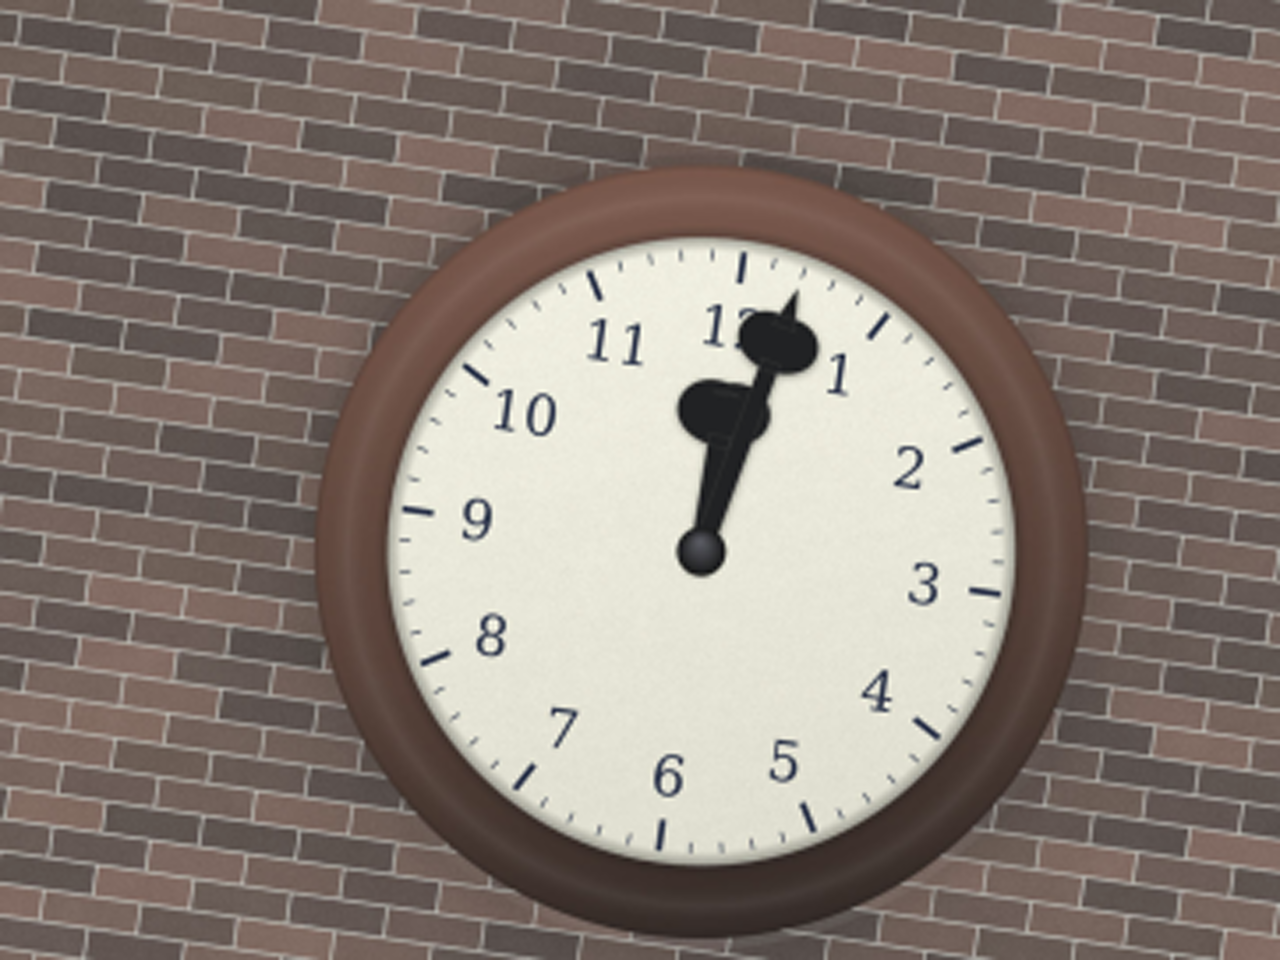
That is 12h02
